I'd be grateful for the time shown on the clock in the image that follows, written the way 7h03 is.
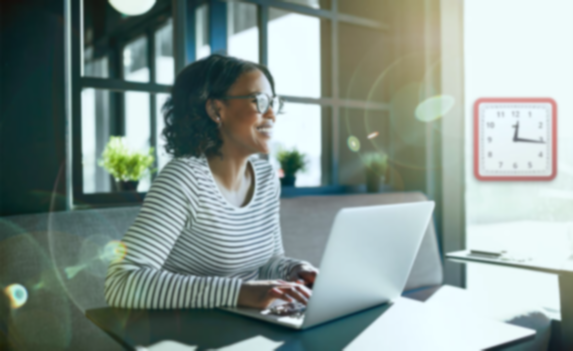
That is 12h16
